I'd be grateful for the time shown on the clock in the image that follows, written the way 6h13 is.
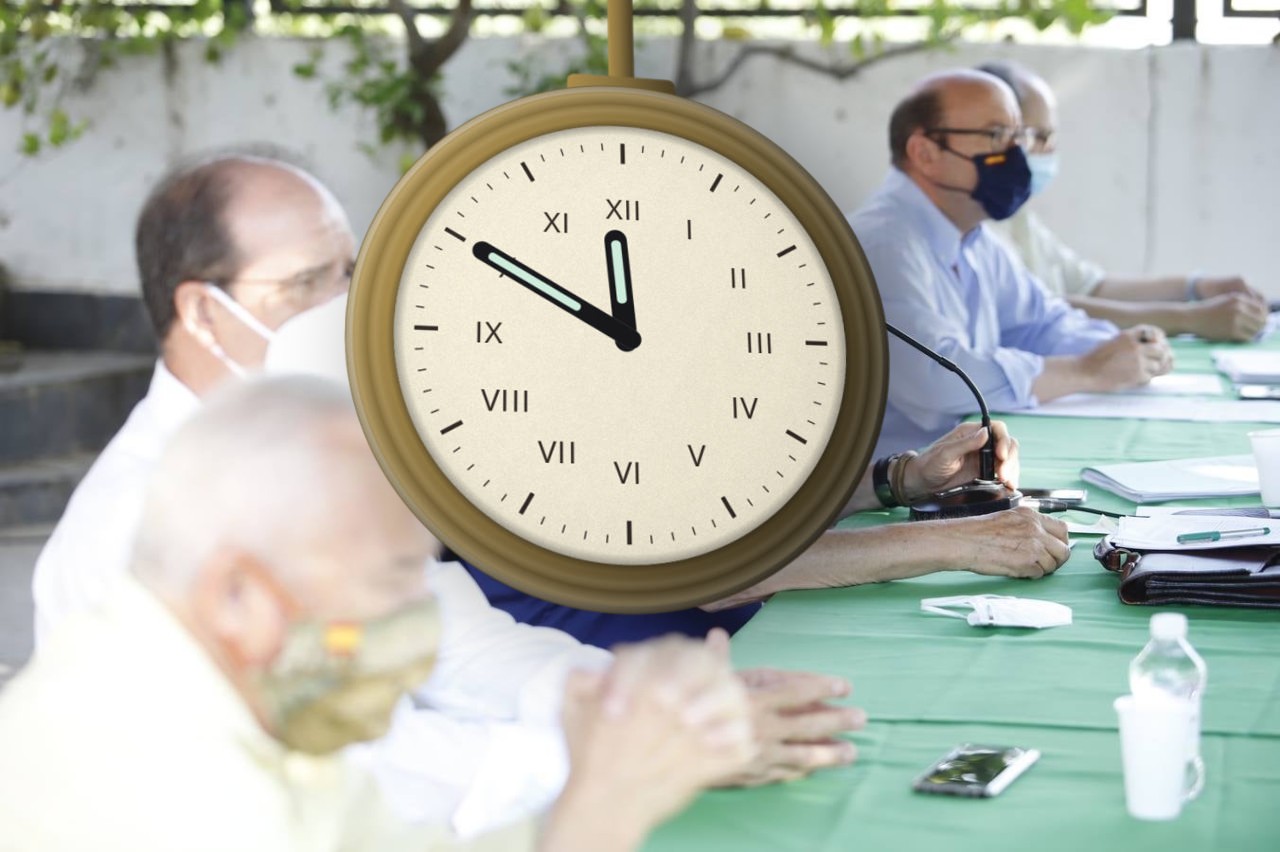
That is 11h50
